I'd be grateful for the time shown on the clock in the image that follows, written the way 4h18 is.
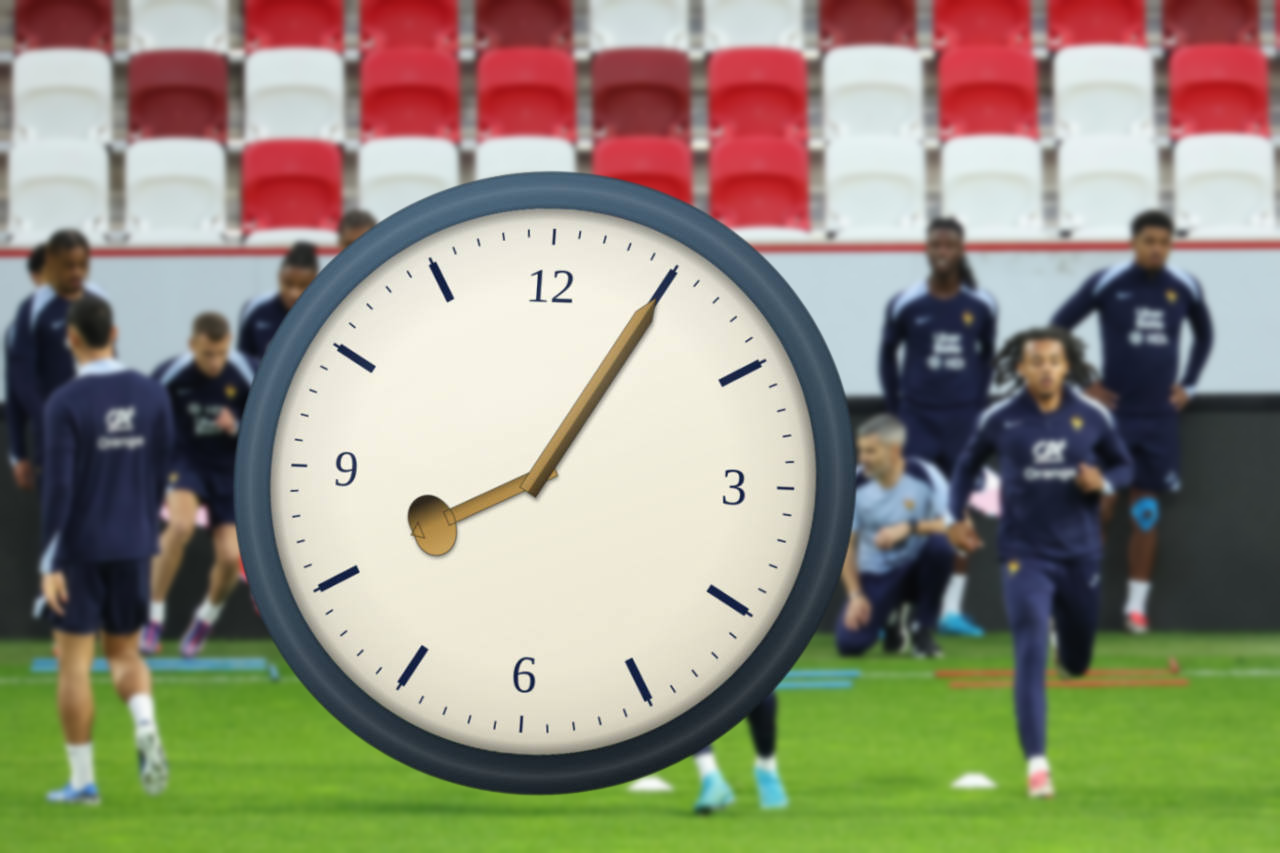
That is 8h05
